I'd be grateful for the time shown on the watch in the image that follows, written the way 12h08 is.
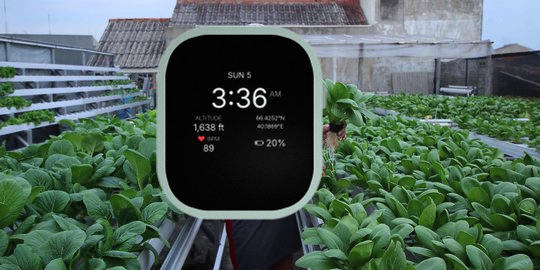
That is 3h36
